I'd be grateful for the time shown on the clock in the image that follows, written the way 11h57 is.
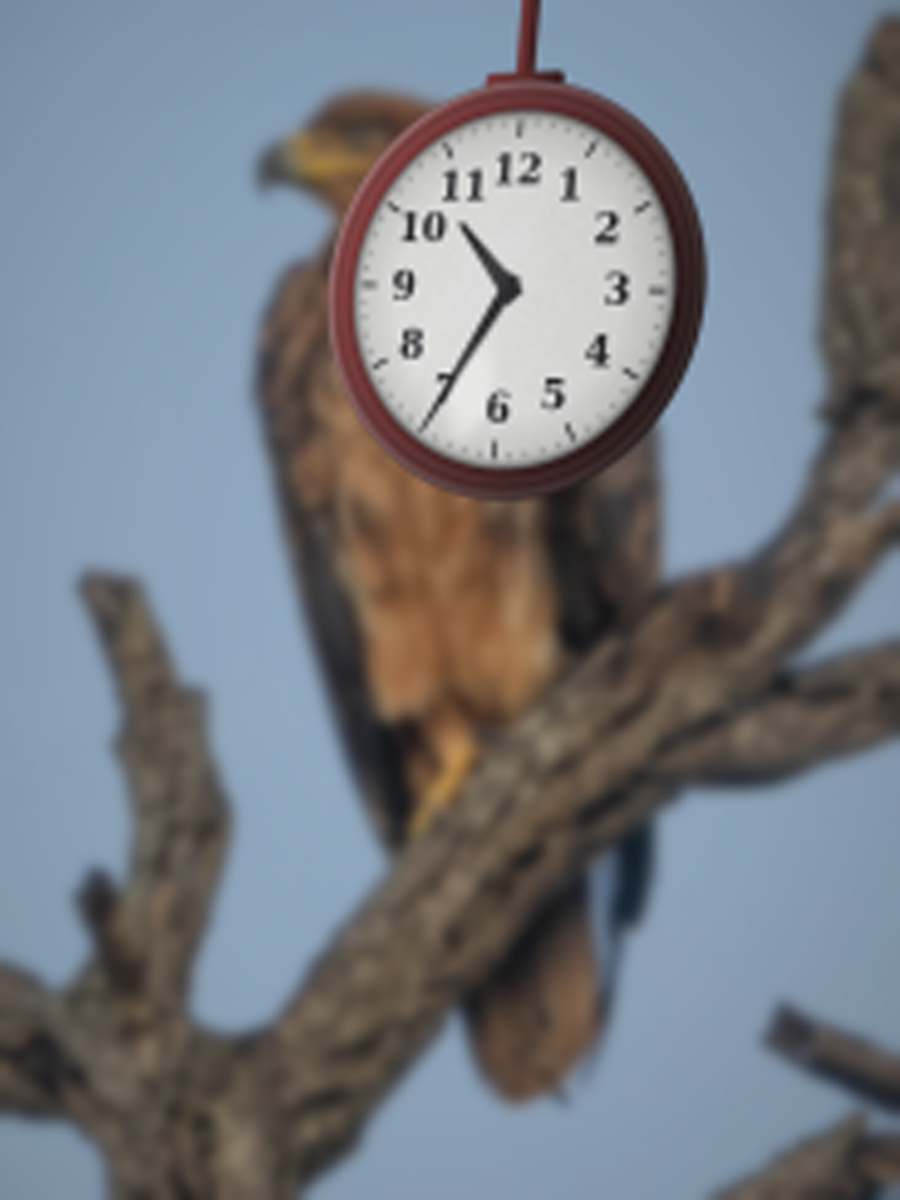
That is 10h35
